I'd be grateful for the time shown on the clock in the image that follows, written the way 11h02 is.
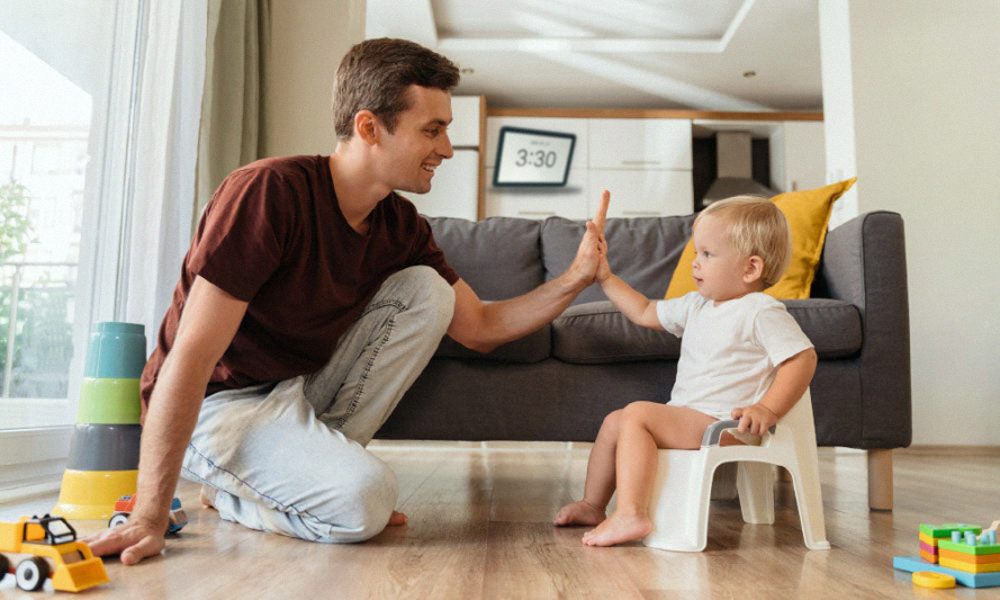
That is 3h30
